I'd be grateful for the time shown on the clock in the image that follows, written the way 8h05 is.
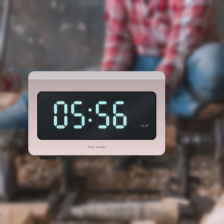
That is 5h56
